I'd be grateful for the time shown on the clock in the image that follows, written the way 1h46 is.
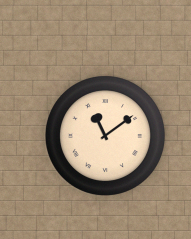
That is 11h09
